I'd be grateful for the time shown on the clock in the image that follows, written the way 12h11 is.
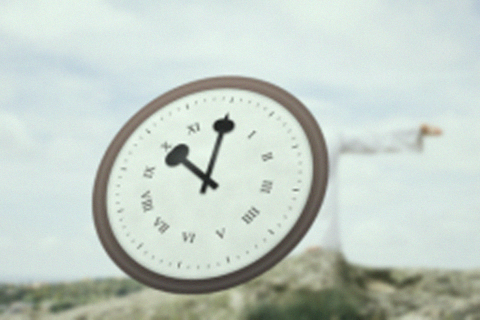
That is 10h00
